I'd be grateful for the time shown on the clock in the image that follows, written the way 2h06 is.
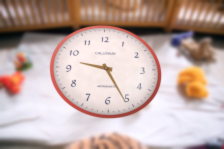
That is 9h26
